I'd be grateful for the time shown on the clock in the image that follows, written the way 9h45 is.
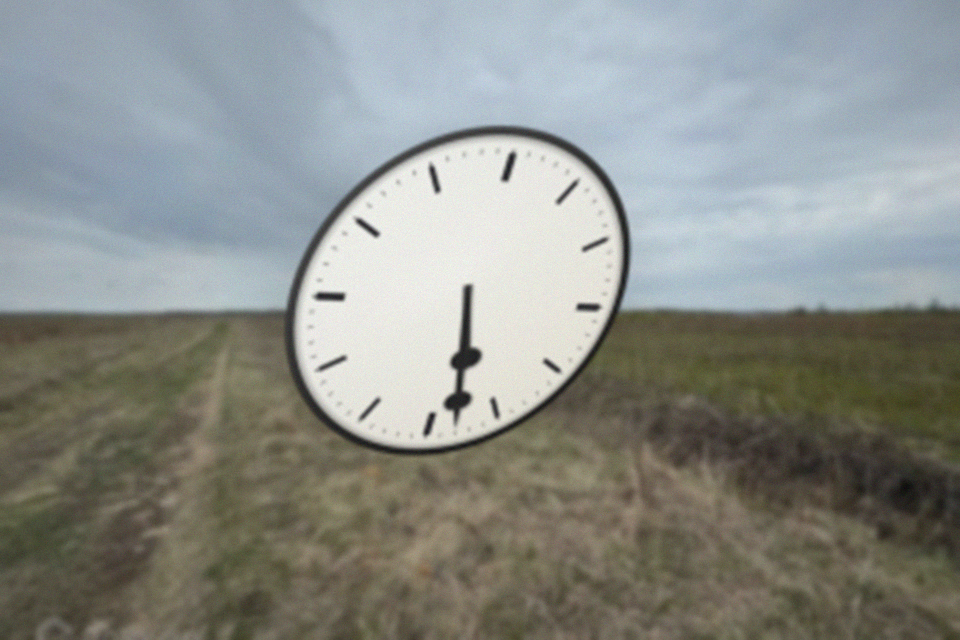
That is 5h28
